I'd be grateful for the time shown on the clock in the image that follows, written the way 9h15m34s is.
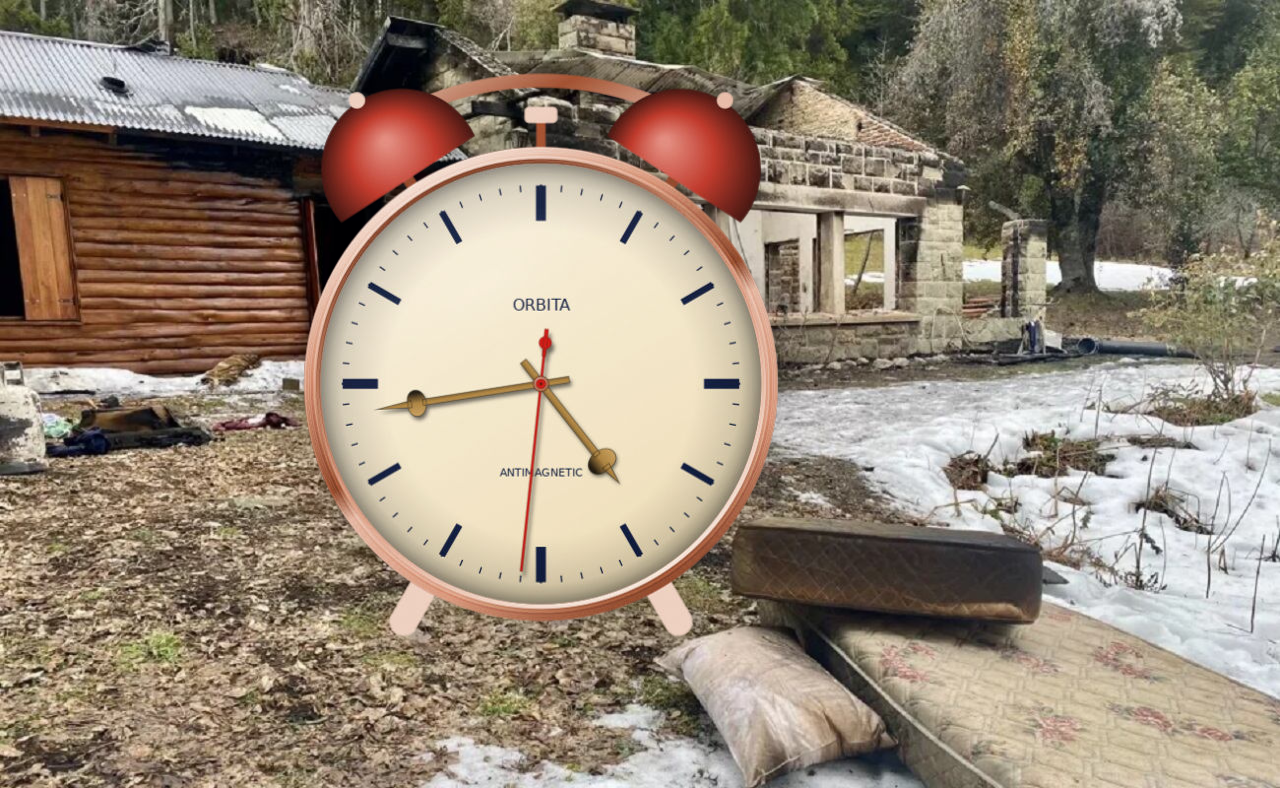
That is 4h43m31s
